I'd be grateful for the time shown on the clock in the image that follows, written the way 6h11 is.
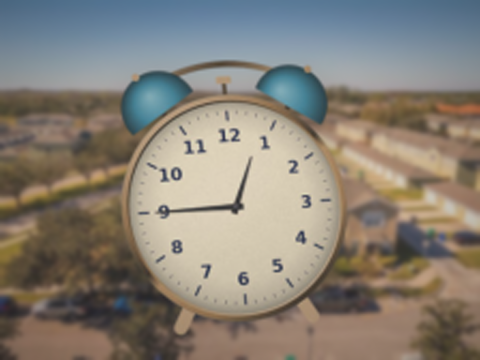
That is 12h45
